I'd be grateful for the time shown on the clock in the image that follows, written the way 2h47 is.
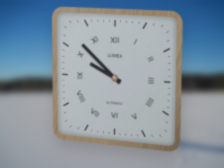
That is 9h52
